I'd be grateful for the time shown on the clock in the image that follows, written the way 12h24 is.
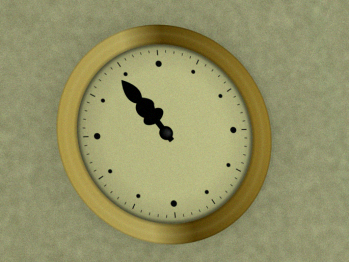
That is 10h54
